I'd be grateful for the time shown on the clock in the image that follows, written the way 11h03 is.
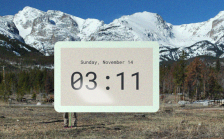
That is 3h11
